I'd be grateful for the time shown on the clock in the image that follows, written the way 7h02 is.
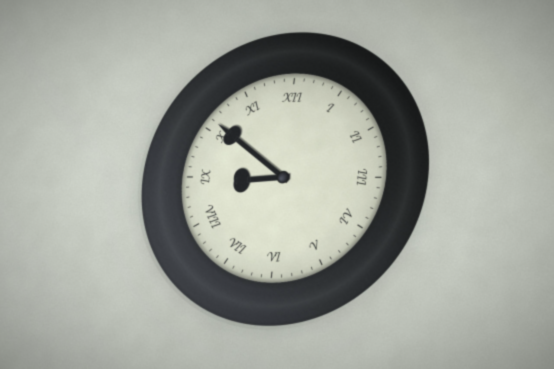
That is 8h51
